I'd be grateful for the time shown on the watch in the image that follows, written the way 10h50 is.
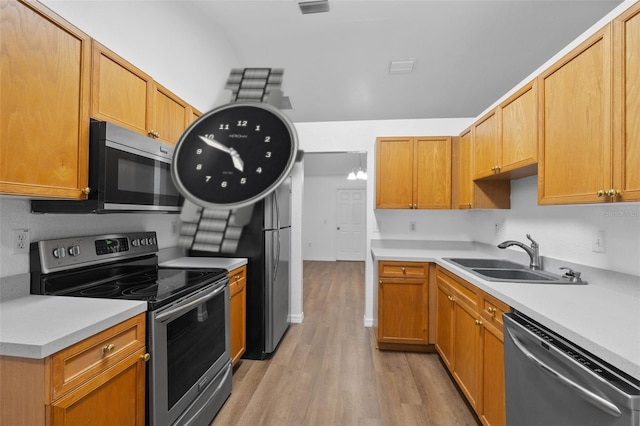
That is 4h49
